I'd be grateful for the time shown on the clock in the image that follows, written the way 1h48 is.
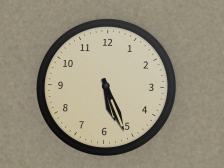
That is 5h26
